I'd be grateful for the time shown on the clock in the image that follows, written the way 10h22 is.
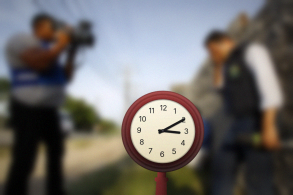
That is 3h10
